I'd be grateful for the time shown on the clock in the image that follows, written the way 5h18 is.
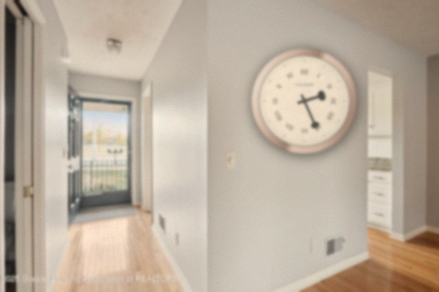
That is 2h26
